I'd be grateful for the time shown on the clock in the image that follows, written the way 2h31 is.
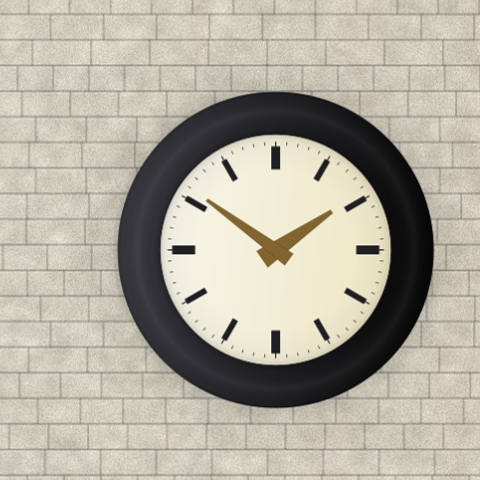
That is 1h51
